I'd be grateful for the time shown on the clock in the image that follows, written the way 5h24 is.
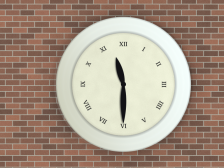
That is 11h30
